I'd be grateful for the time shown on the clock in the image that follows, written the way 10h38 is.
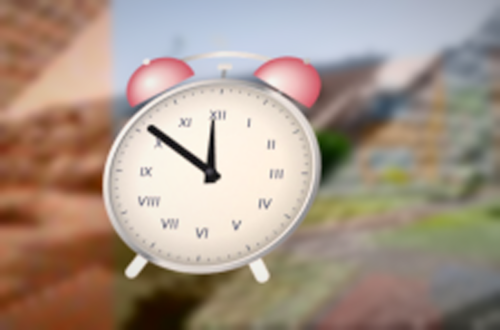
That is 11h51
